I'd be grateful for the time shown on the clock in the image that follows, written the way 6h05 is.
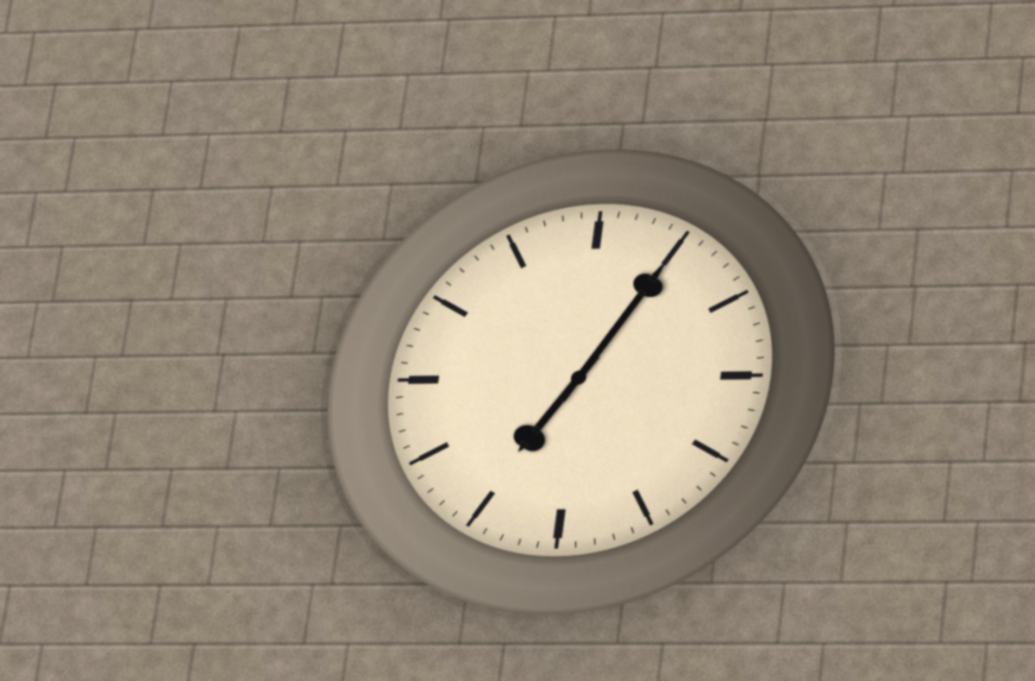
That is 7h05
